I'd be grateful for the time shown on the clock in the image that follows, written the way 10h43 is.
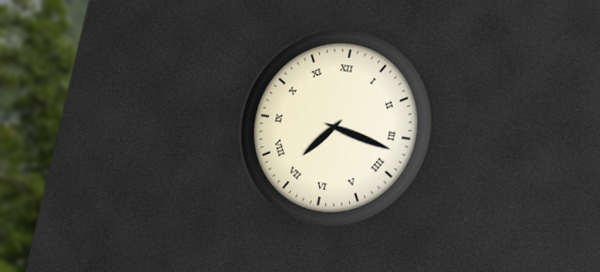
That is 7h17
